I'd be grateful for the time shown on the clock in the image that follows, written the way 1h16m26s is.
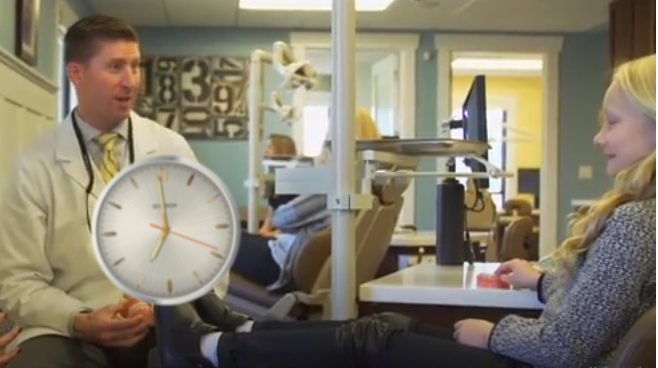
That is 6h59m19s
